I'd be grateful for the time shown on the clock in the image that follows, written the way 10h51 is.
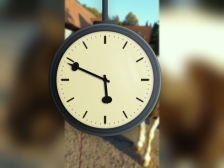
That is 5h49
